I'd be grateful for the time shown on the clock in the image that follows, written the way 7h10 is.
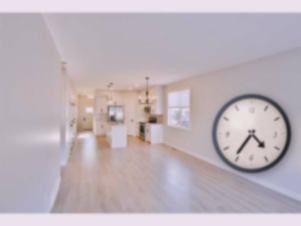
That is 4h36
